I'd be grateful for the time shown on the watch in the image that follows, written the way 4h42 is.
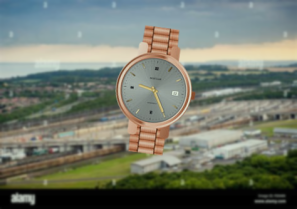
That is 9h25
